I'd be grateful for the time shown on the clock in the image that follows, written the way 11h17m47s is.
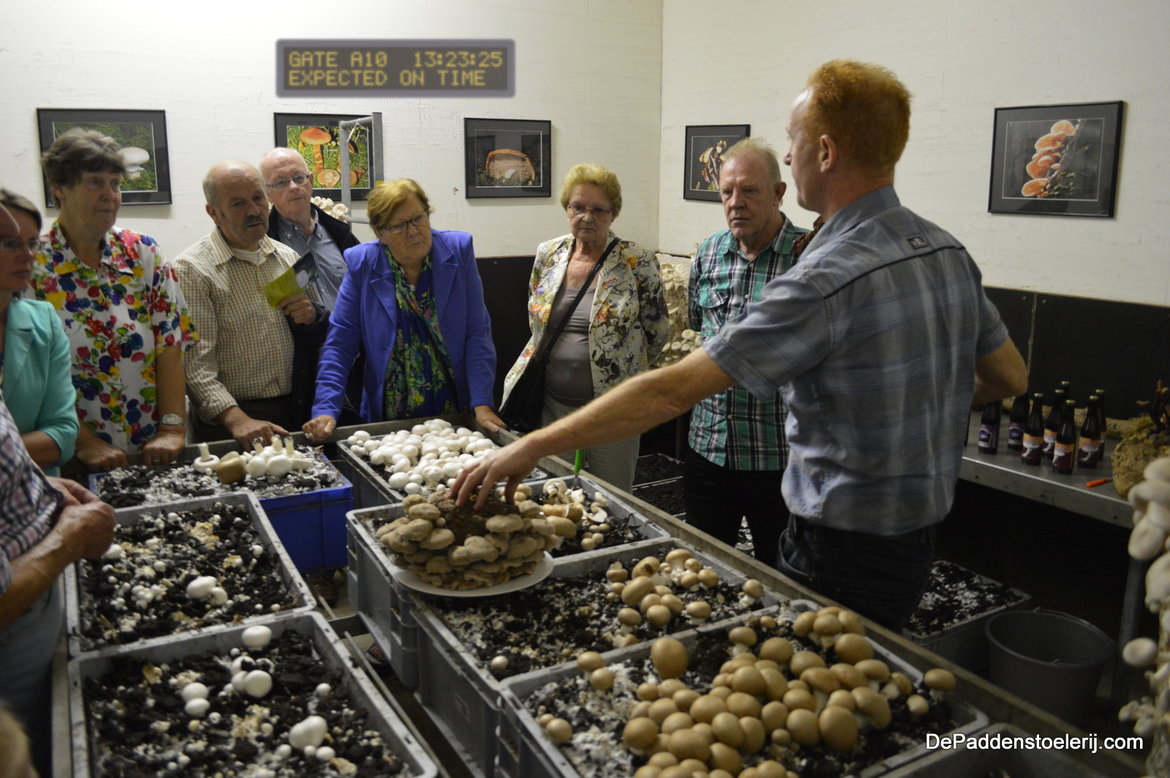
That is 13h23m25s
